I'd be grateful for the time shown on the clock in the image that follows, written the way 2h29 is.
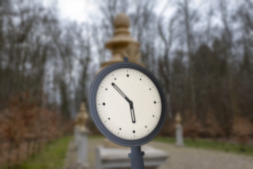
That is 5h53
